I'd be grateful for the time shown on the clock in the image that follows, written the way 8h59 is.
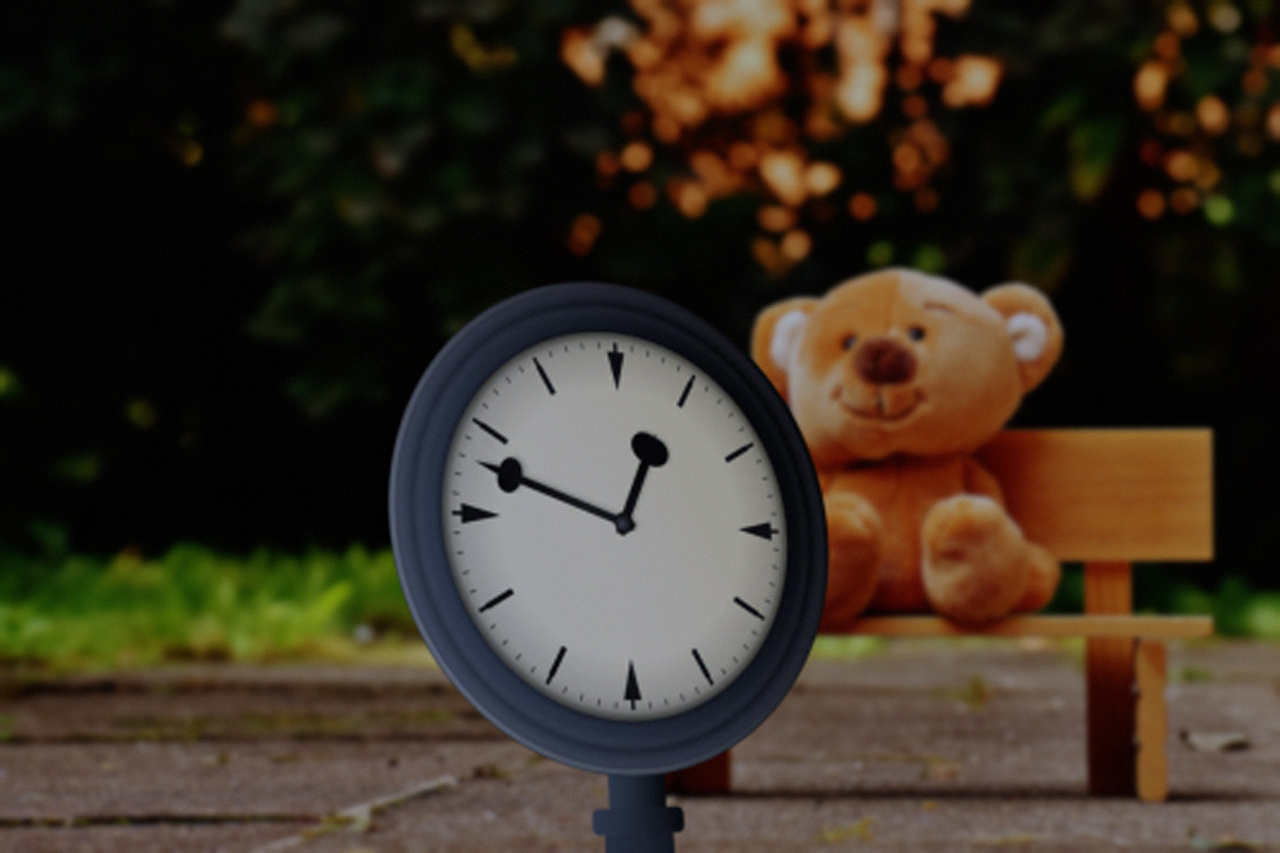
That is 12h48
